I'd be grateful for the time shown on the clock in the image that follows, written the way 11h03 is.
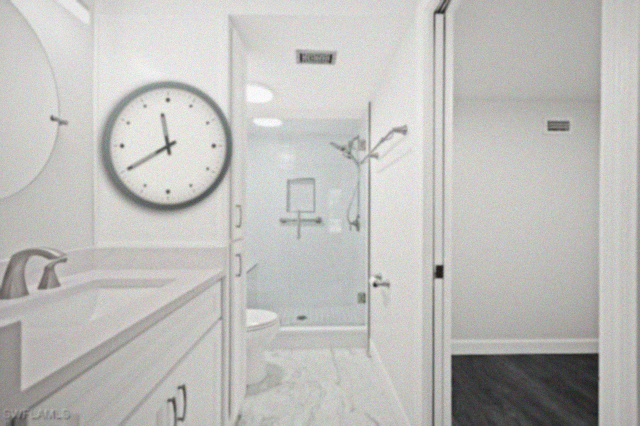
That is 11h40
